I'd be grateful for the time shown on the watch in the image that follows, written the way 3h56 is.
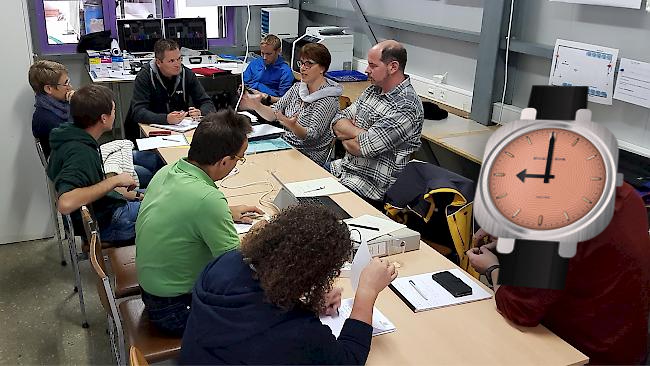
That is 9h00
